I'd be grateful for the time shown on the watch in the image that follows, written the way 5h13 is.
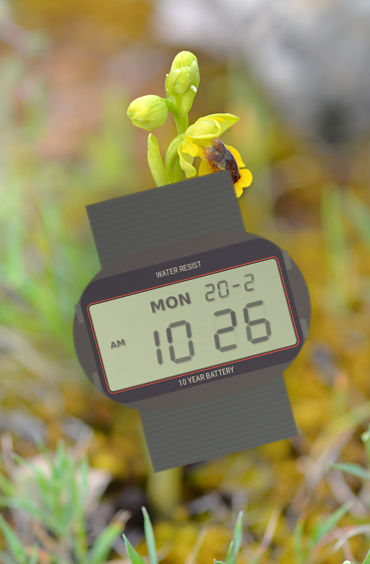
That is 10h26
